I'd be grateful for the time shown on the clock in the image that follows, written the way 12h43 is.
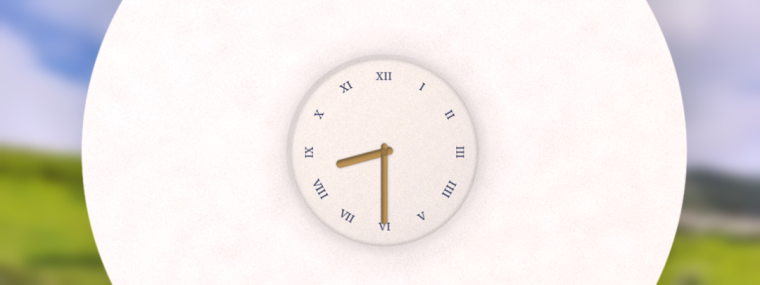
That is 8h30
